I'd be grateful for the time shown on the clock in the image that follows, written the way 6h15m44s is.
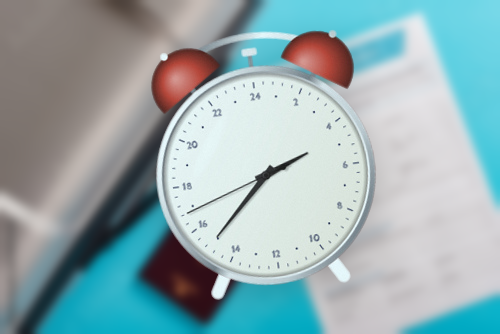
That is 4h37m42s
